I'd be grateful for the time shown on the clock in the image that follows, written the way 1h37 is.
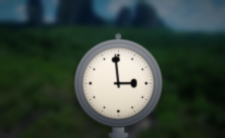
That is 2h59
